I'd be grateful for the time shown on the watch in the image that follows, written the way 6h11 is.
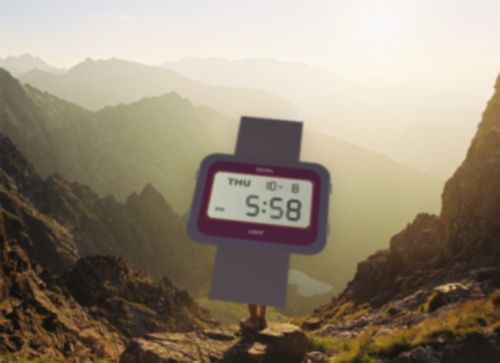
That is 5h58
